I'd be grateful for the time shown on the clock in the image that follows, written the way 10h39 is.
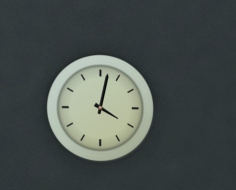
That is 4h02
